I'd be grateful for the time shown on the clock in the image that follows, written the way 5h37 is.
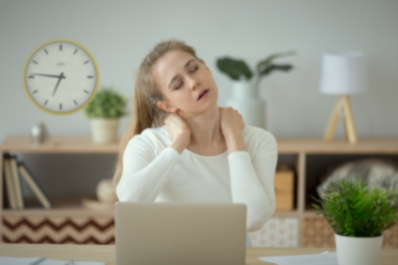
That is 6h46
